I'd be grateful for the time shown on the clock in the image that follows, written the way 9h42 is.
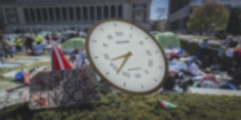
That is 8h38
